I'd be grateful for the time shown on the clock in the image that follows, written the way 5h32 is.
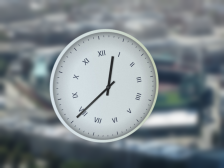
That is 12h40
